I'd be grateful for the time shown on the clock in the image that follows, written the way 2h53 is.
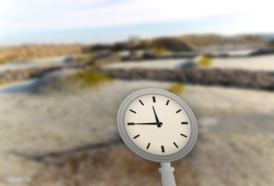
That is 11h45
